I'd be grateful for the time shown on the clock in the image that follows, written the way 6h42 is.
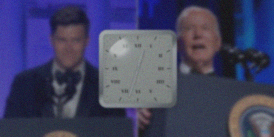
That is 12h33
